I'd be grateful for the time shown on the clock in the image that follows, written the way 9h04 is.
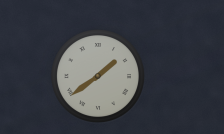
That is 1h39
